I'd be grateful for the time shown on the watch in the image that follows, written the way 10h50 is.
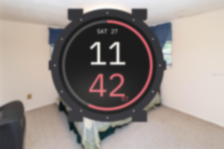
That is 11h42
